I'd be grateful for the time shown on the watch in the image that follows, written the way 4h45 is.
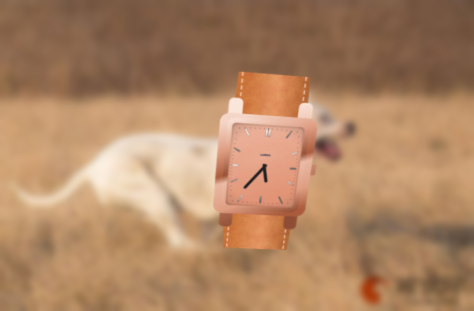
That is 5h36
